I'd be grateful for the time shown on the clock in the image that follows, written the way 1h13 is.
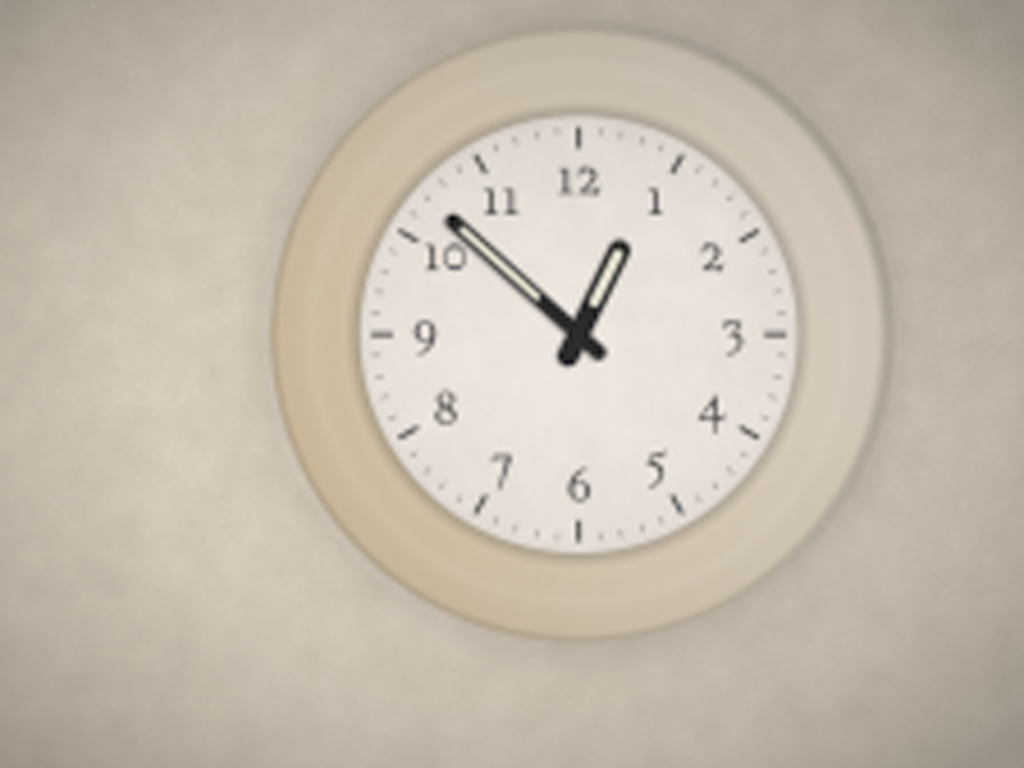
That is 12h52
